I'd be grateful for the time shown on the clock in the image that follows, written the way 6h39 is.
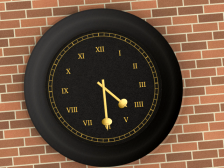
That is 4h30
